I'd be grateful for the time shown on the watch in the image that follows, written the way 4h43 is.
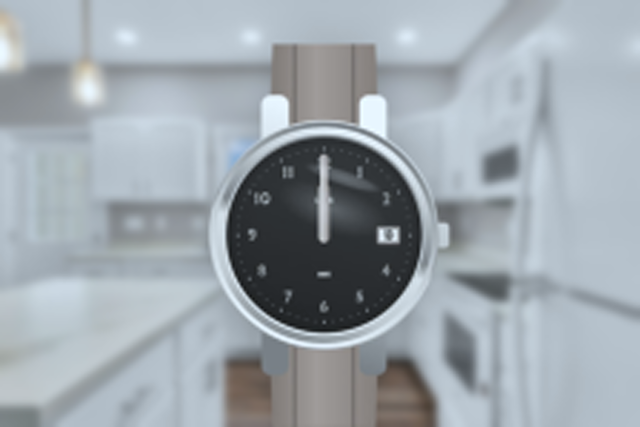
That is 12h00
